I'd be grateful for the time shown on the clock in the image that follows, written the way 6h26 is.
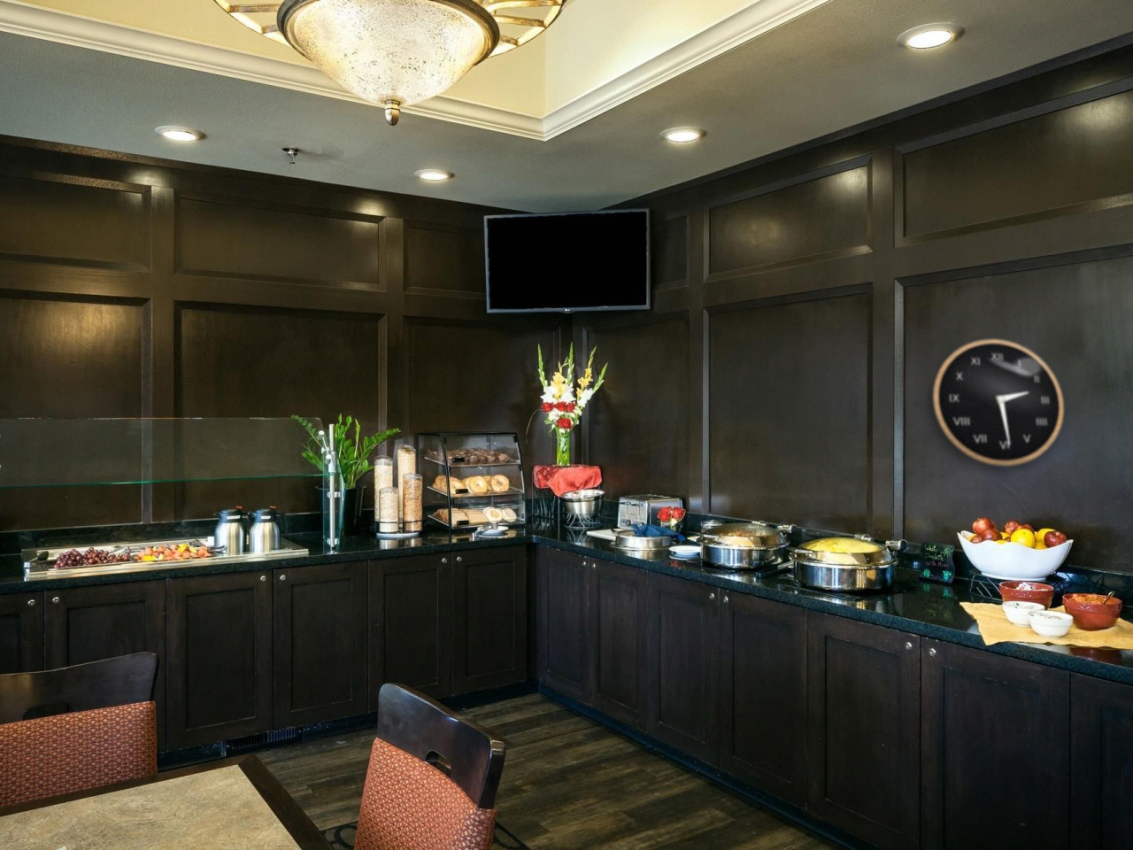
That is 2h29
